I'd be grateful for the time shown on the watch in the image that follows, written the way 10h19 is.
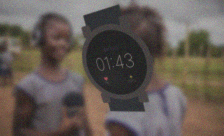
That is 1h43
